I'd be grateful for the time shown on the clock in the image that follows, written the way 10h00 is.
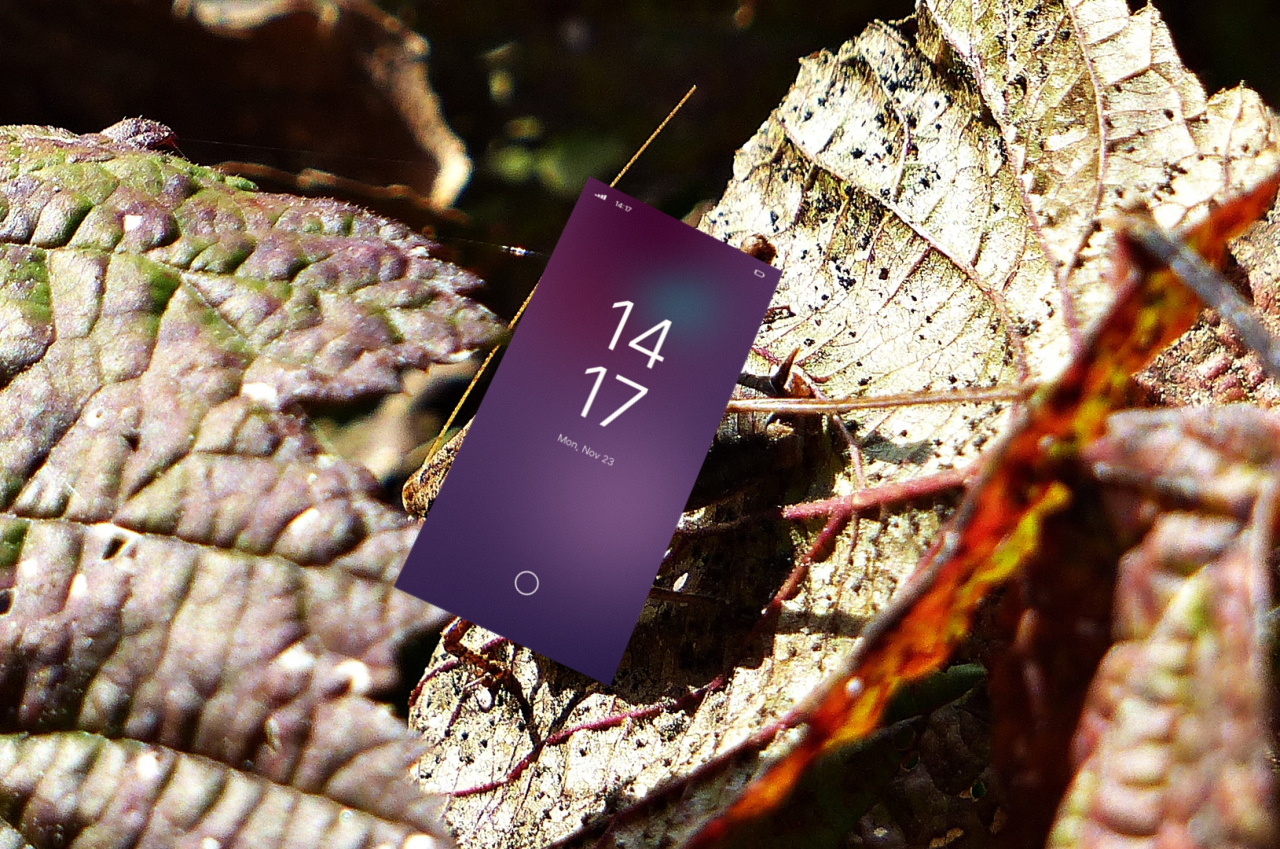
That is 14h17
